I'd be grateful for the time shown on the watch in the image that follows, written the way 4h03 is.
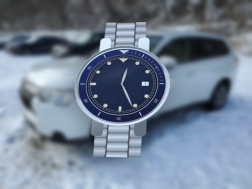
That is 12h26
